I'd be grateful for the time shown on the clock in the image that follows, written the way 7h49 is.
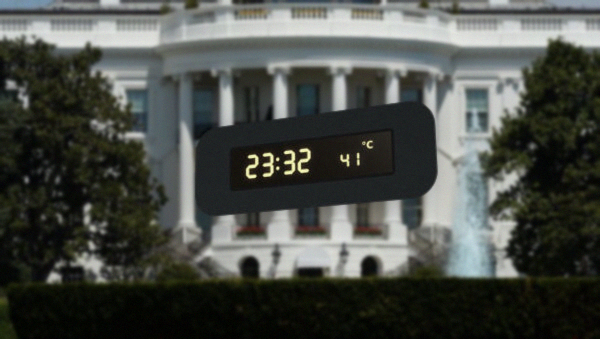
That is 23h32
